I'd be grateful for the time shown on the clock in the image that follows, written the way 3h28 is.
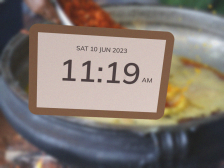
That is 11h19
